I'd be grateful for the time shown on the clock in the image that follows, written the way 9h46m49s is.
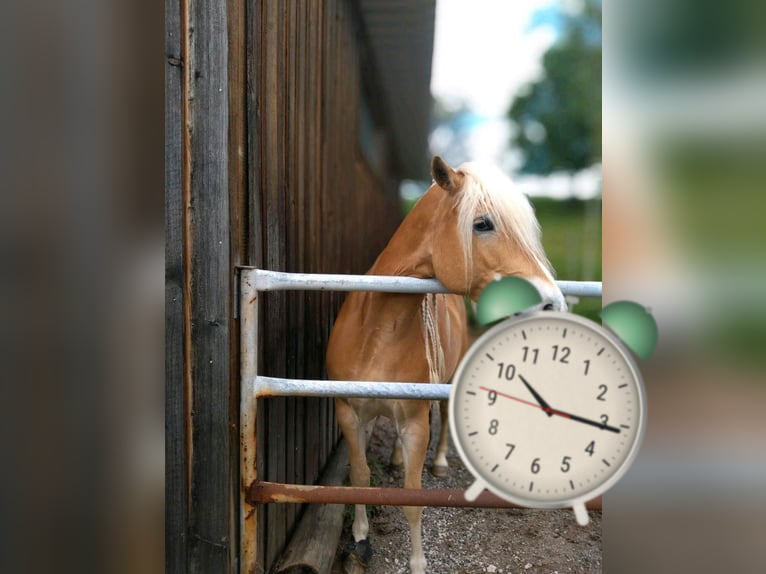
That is 10h15m46s
